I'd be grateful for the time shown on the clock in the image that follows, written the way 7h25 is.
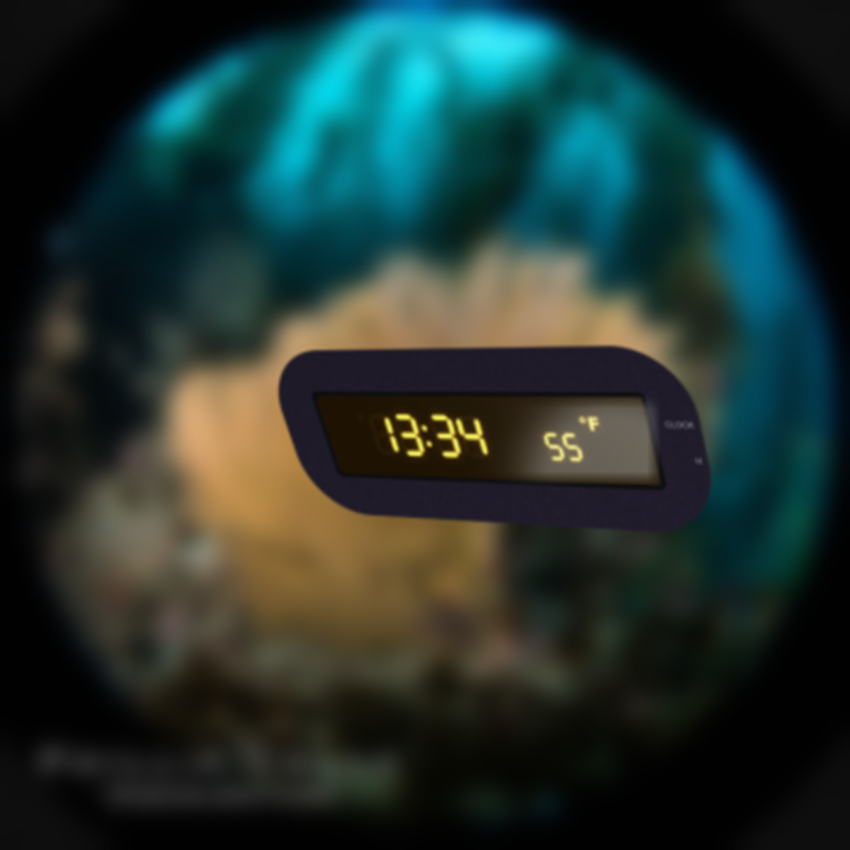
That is 13h34
